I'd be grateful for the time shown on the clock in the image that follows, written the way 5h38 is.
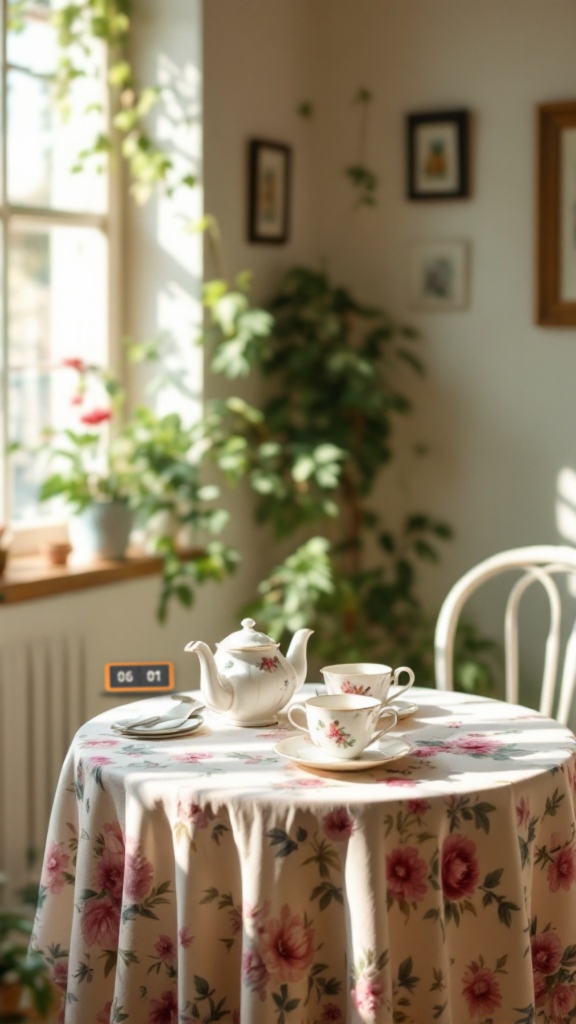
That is 6h01
